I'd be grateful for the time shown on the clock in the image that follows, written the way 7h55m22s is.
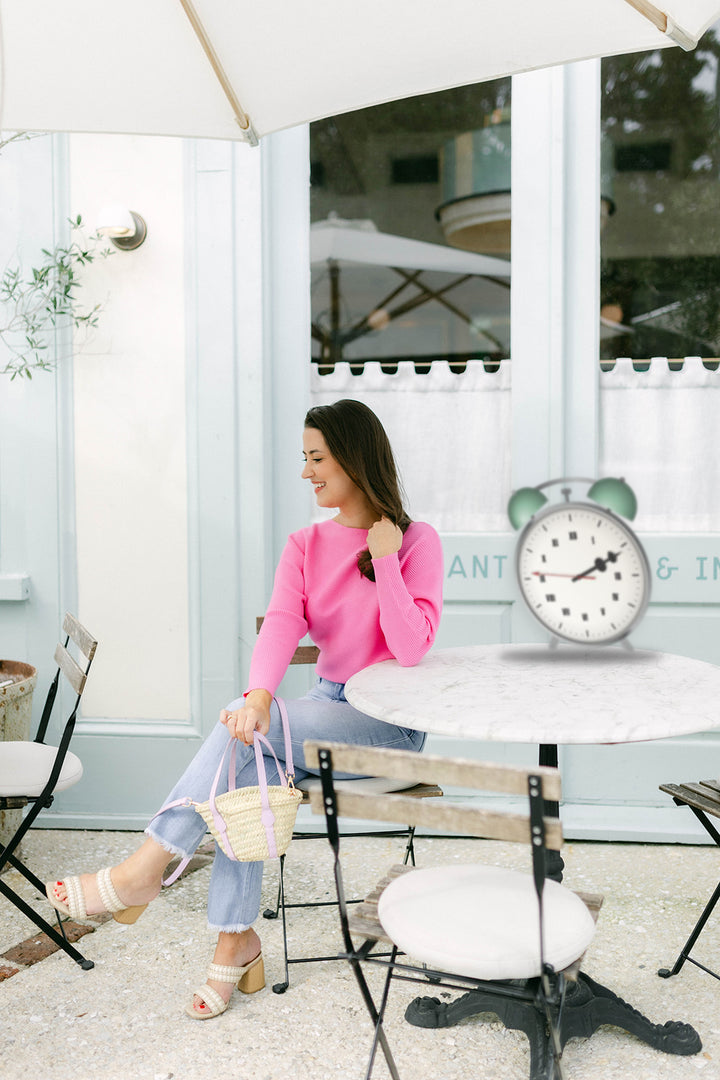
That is 2h10m46s
